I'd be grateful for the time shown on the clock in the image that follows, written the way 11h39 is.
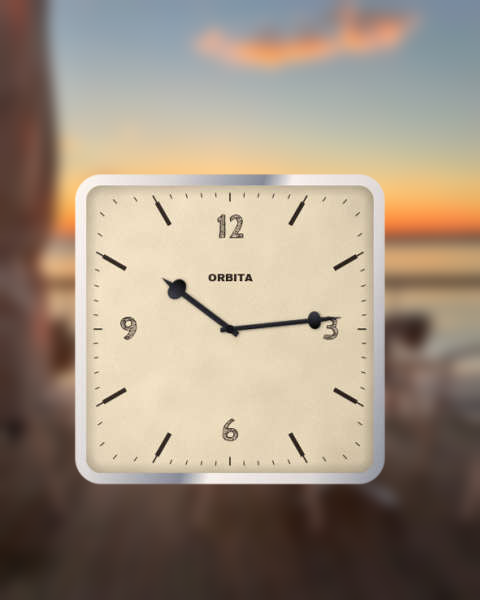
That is 10h14
